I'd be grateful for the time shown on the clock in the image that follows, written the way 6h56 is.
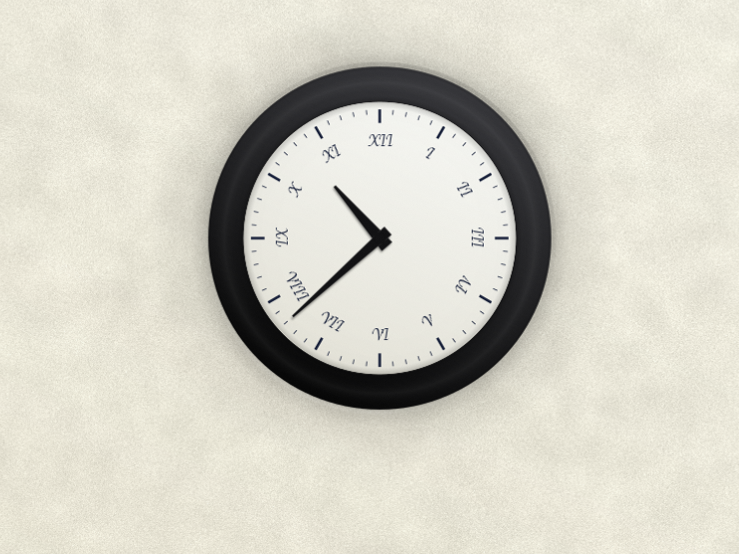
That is 10h38
